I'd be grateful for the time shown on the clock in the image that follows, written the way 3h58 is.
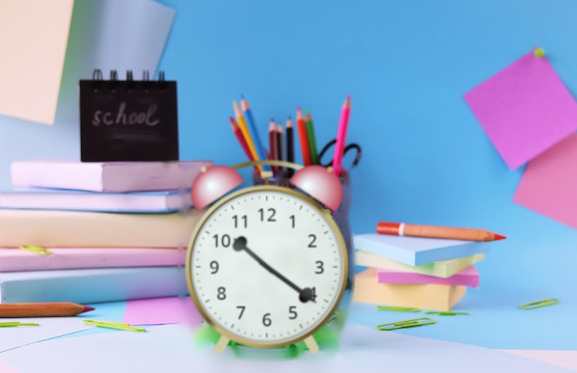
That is 10h21
